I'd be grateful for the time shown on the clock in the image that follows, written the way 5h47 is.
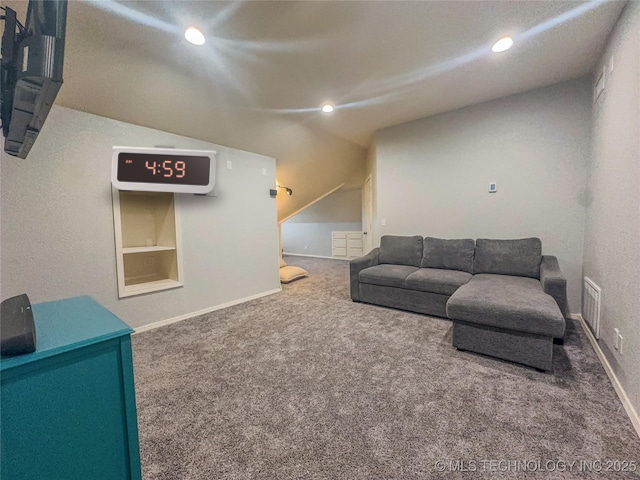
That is 4h59
